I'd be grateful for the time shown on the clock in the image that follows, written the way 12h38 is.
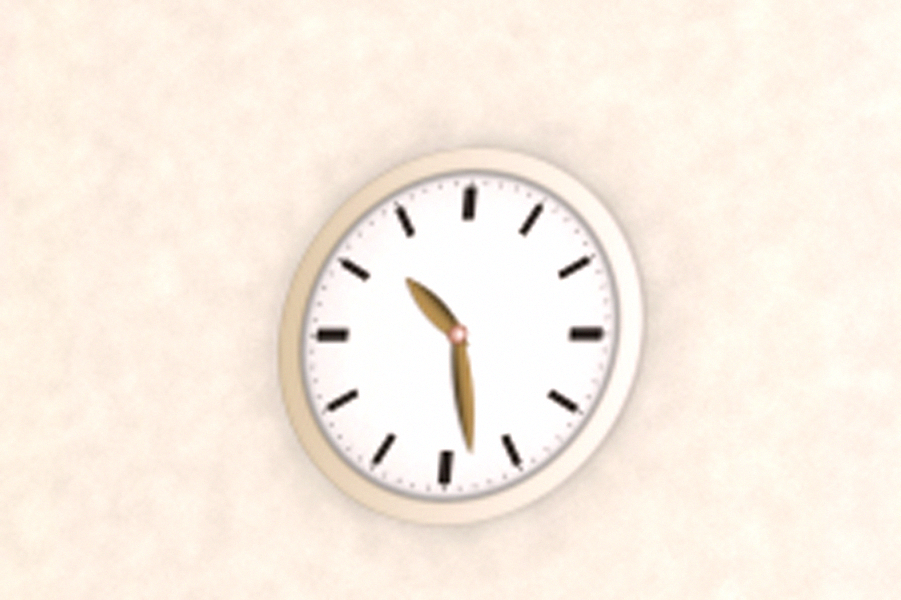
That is 10h28
